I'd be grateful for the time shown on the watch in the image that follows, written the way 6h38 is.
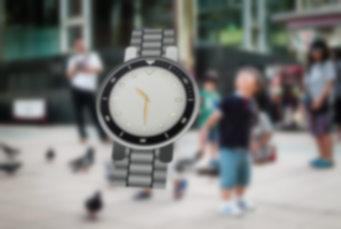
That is 10h30
